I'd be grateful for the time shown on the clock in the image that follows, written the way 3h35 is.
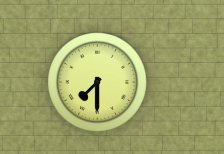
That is 7h30
